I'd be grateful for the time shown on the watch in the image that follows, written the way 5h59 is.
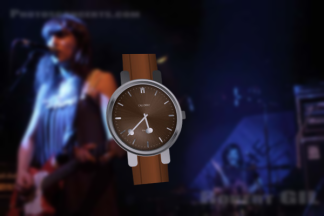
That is 5h38
